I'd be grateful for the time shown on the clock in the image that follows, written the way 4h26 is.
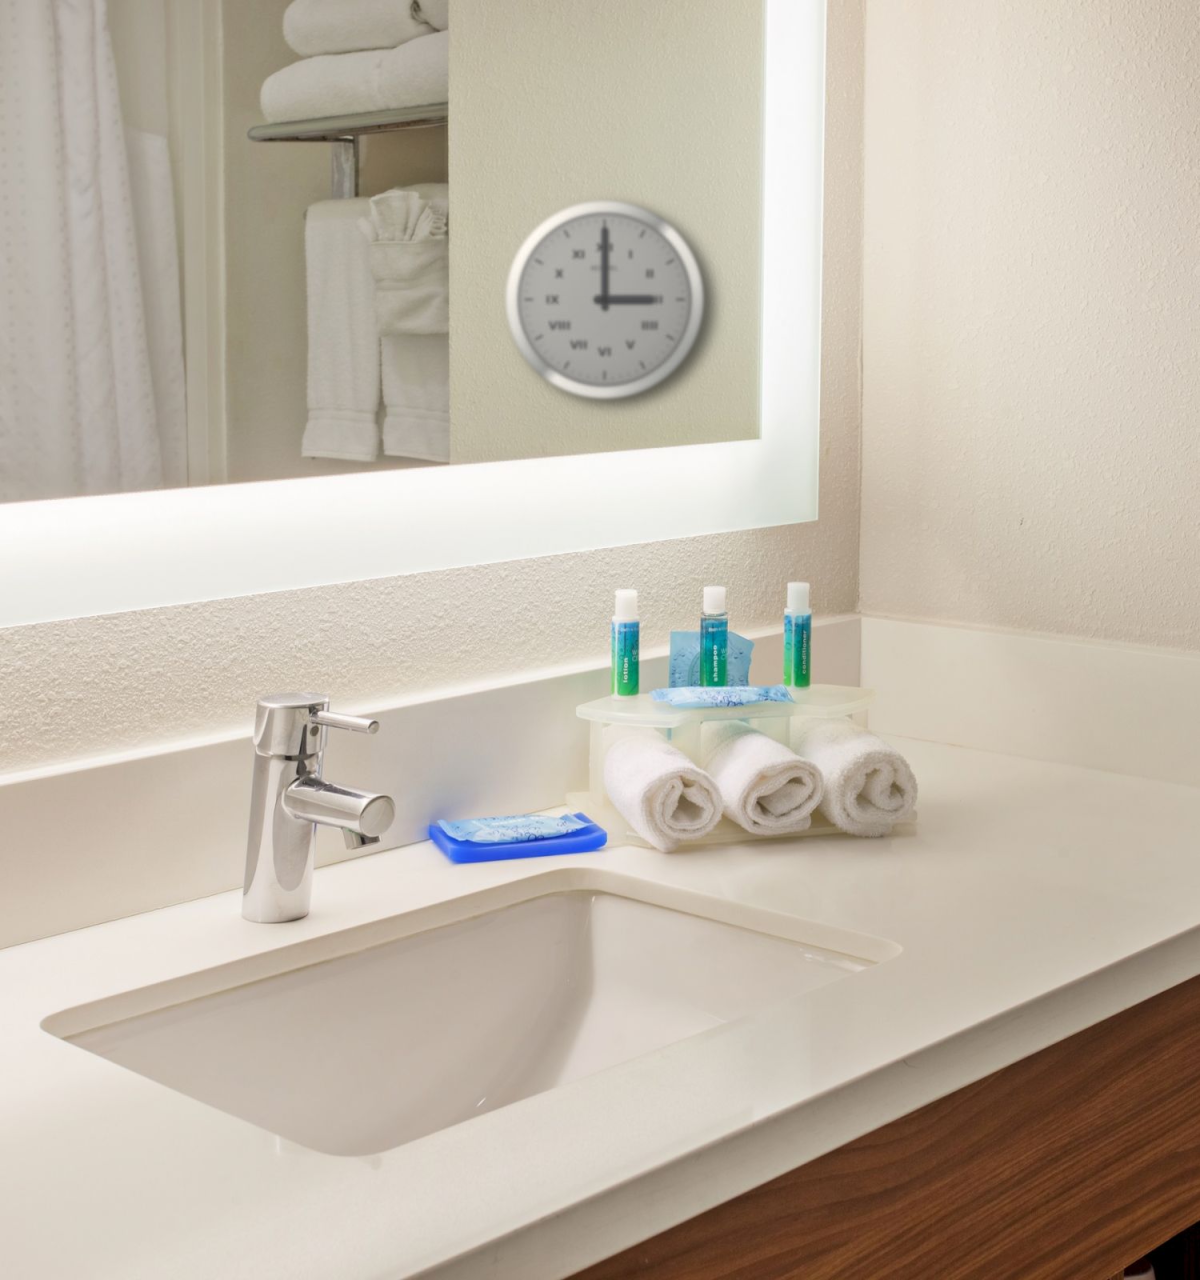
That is 3h00
